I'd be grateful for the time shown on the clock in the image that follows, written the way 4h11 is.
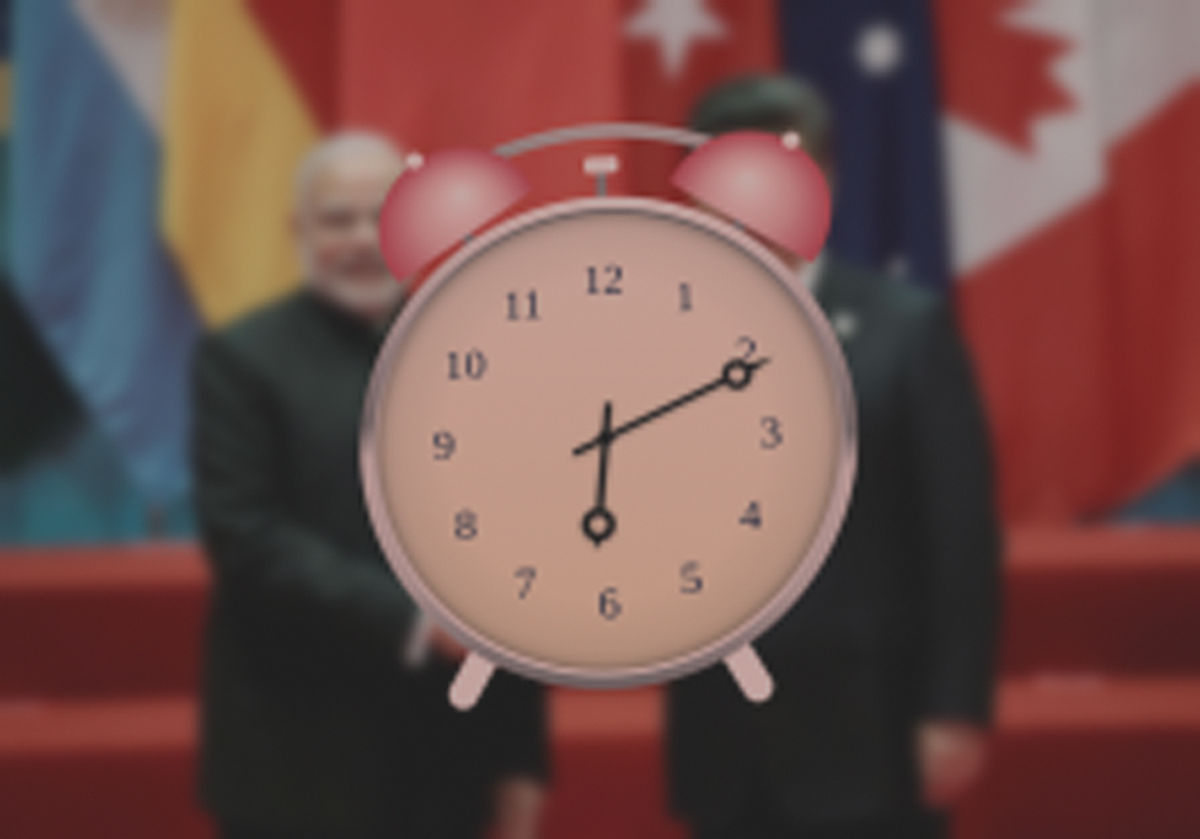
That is 6h11
